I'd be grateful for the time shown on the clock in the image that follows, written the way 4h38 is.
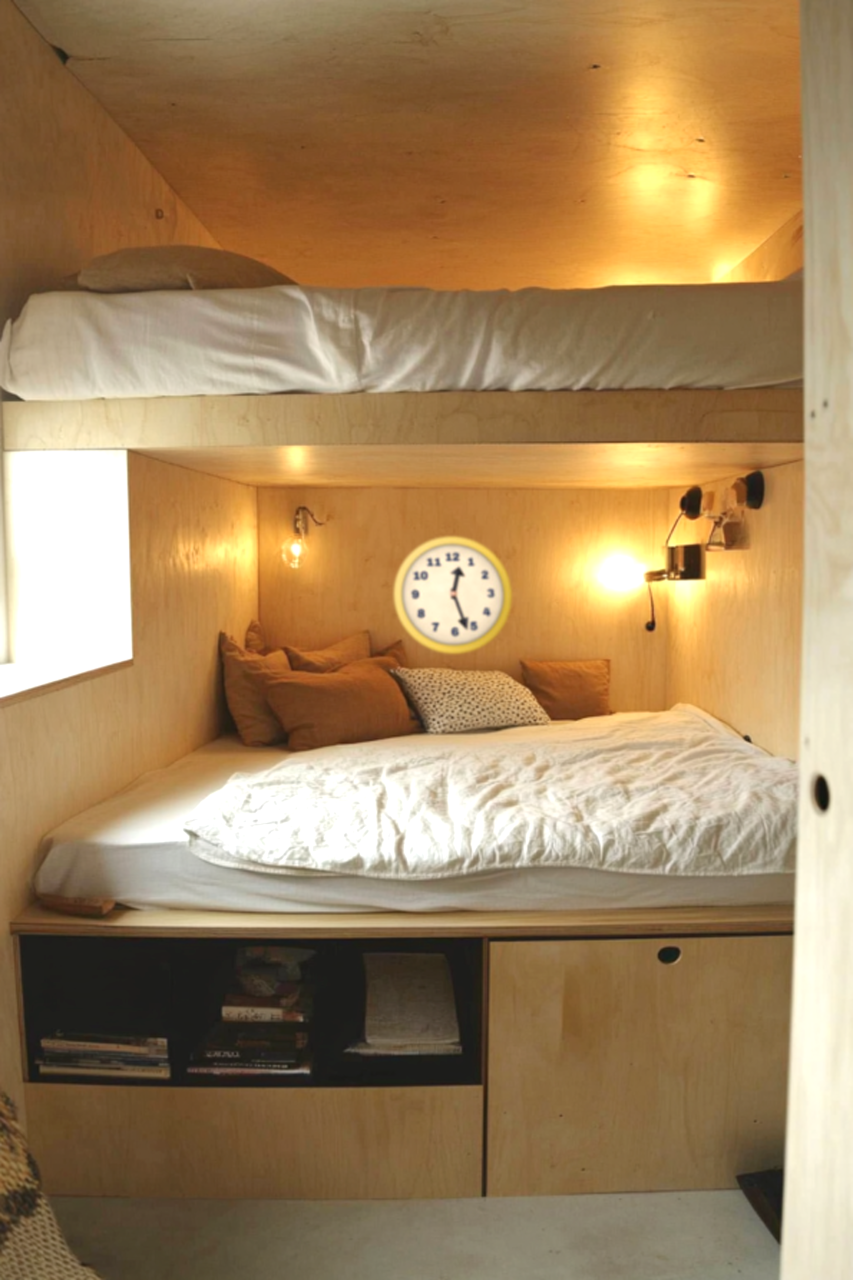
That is 12h27
